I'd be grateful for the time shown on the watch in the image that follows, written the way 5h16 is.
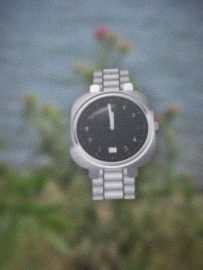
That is 11h59
